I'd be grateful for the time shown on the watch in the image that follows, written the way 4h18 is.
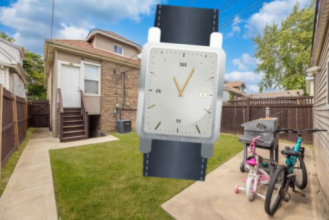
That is 11h04
